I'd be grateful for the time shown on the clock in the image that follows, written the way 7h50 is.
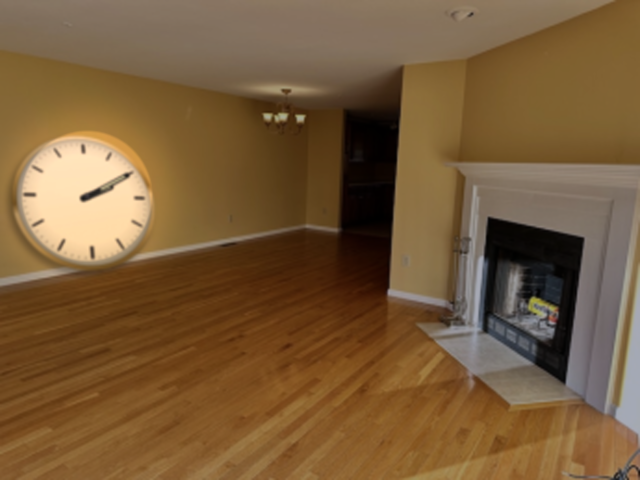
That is 2h10
